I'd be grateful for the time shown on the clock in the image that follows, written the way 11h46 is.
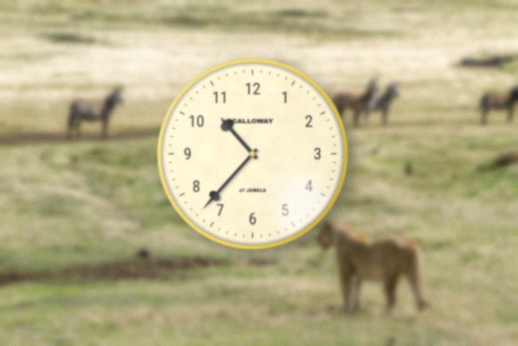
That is 10h37
